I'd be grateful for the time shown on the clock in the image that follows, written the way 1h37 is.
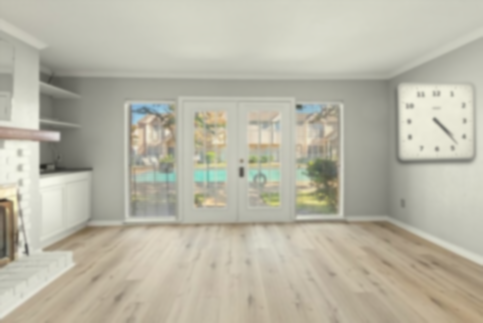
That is 4h23
